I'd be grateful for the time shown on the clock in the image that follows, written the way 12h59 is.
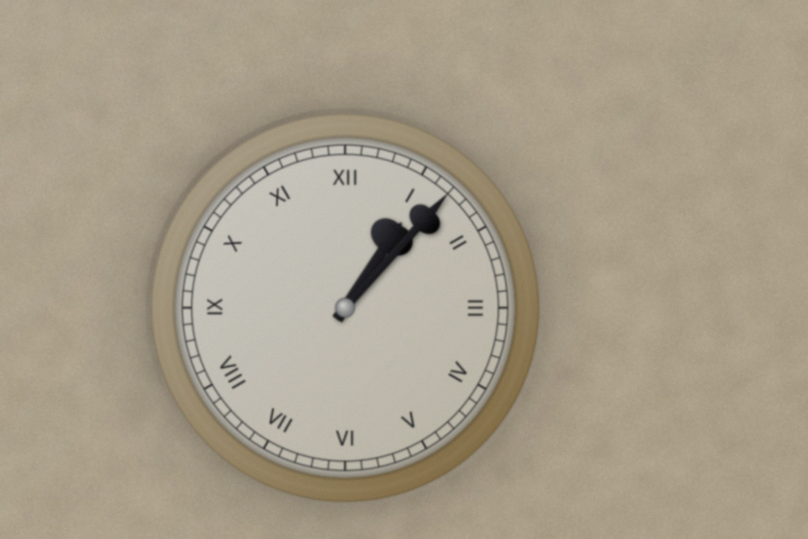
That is 1h07
